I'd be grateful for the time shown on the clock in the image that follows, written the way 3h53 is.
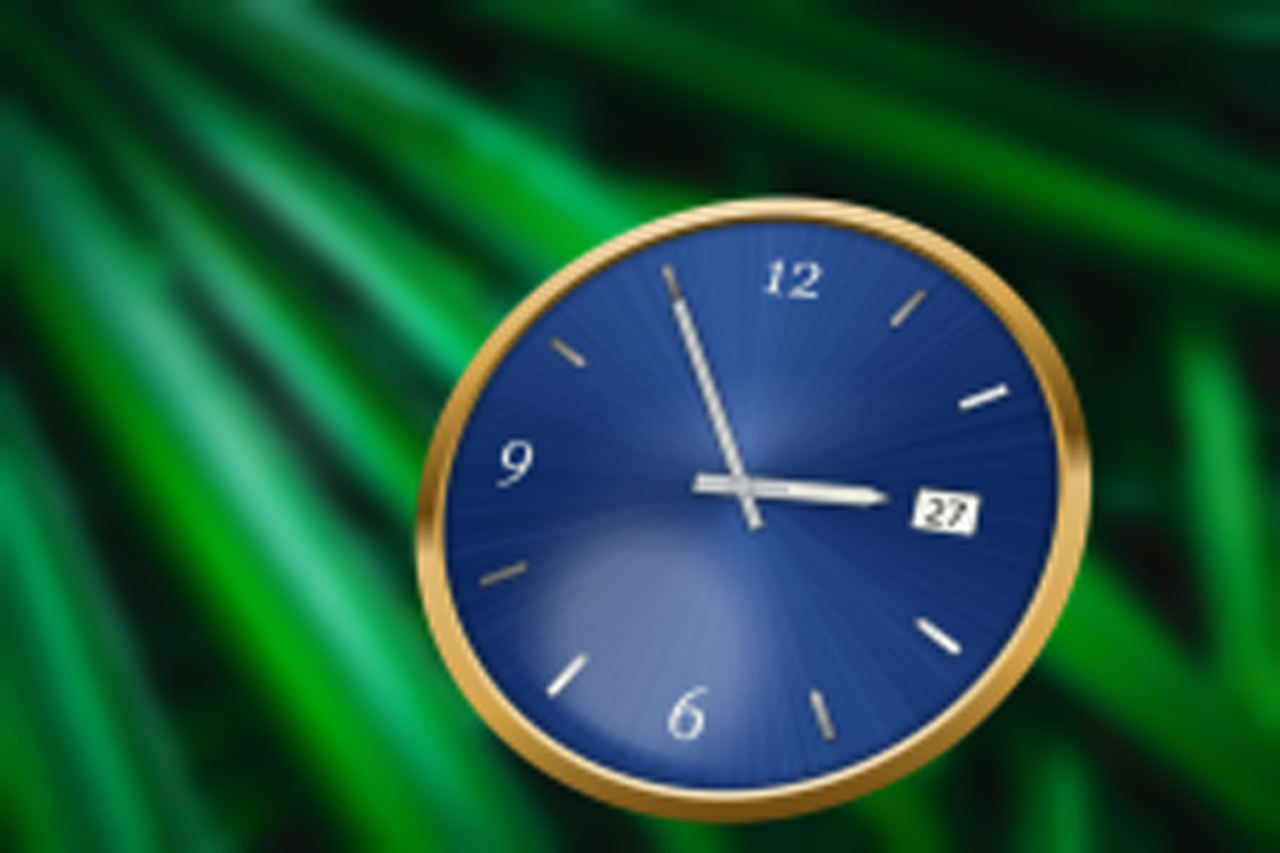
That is 2h55
